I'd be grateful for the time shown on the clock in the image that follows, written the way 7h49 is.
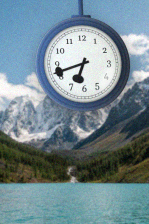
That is 6h42
